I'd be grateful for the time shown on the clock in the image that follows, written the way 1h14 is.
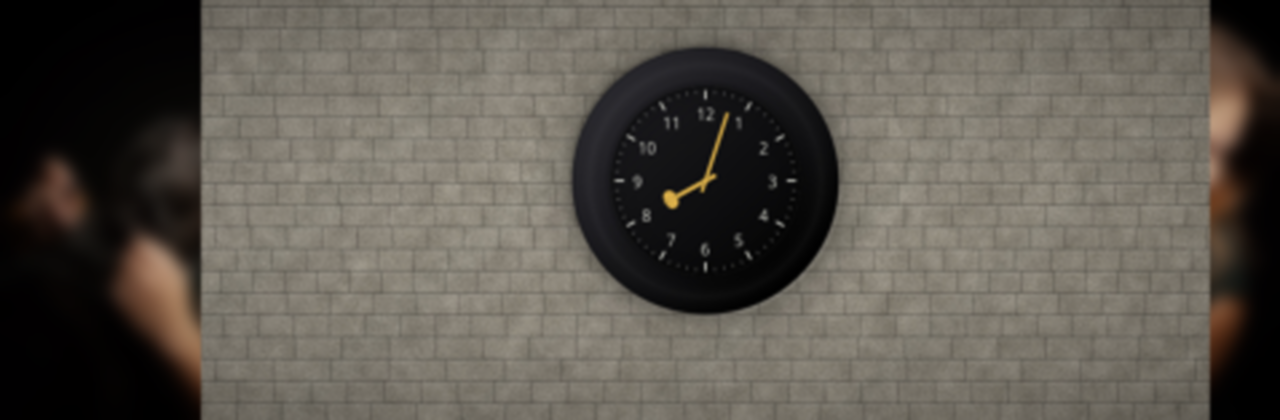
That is 8h03
